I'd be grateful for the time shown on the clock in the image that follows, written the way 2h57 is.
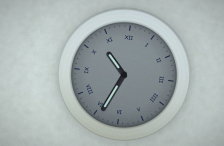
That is 10h34
